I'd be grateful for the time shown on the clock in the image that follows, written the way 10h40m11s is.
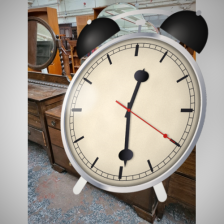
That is 12h29m20s
